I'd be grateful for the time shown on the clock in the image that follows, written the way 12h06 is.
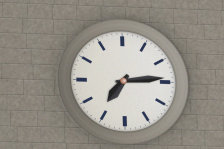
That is 7h14
